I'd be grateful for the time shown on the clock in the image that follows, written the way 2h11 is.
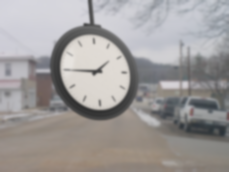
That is 1h45
